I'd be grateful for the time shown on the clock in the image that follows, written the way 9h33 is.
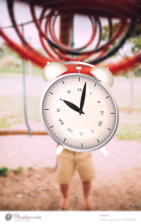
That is 10h02
